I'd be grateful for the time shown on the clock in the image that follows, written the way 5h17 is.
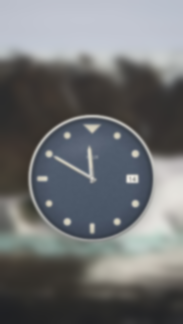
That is 11h50
